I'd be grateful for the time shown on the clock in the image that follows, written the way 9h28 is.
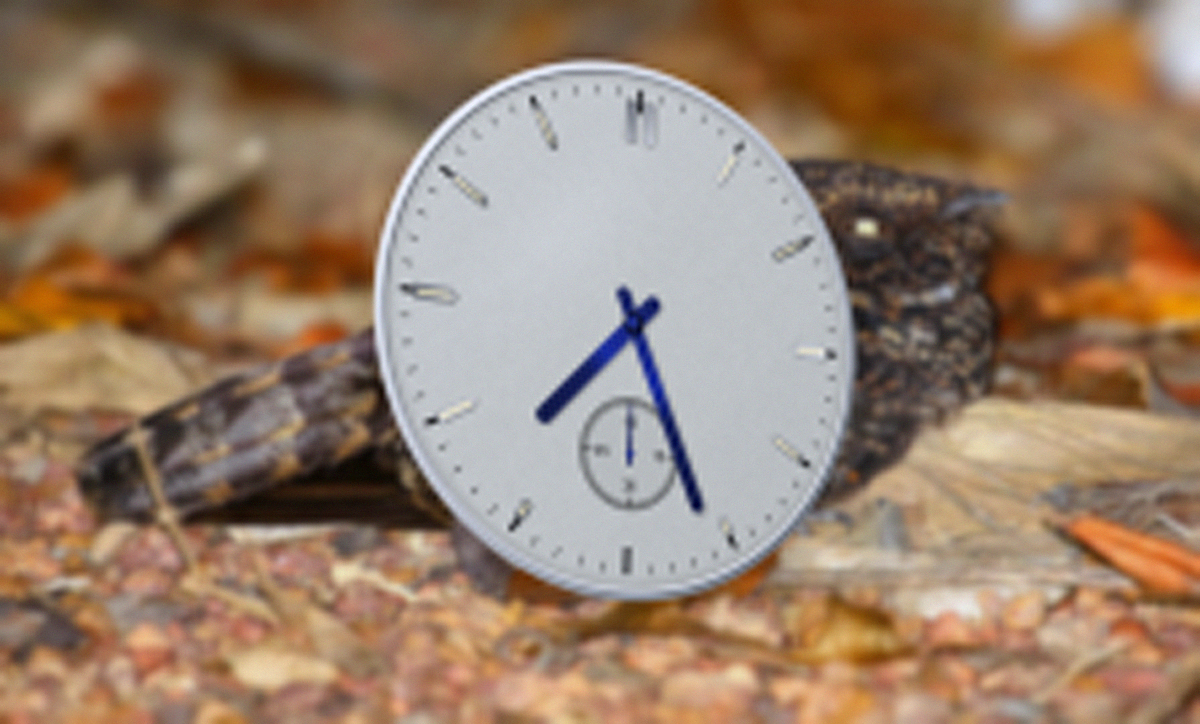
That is 7h26
